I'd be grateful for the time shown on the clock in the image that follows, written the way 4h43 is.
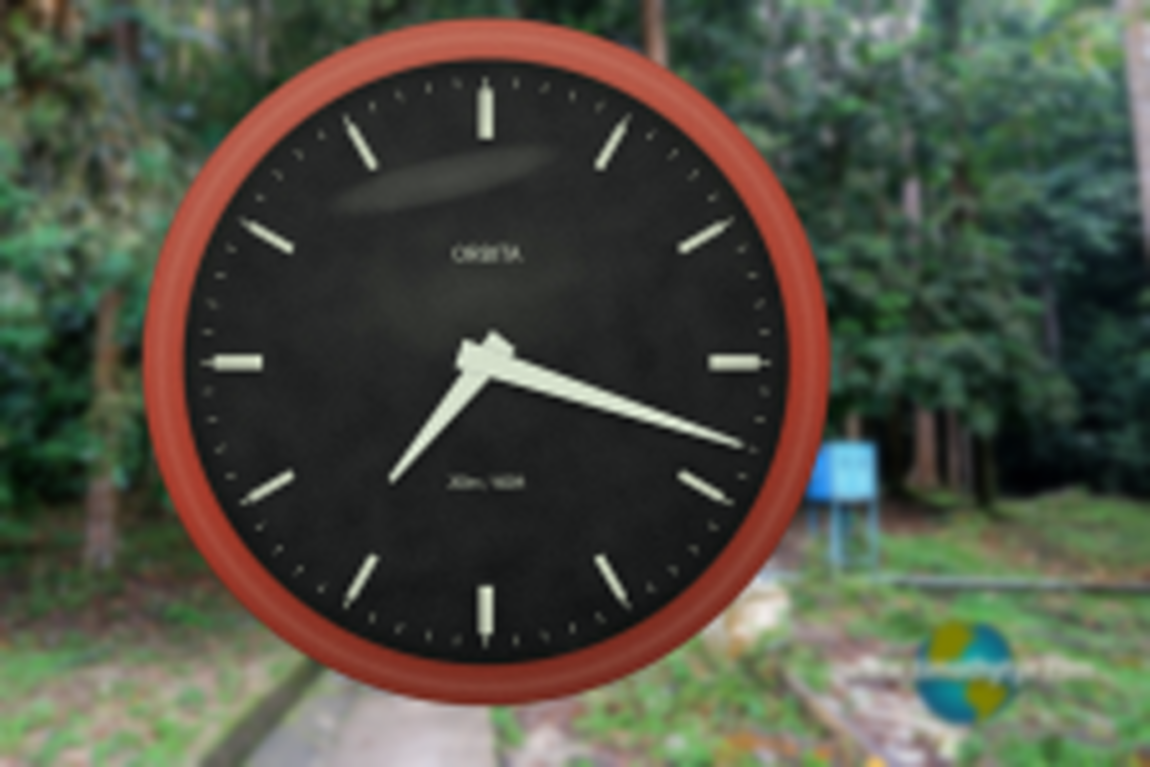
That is 7h18
